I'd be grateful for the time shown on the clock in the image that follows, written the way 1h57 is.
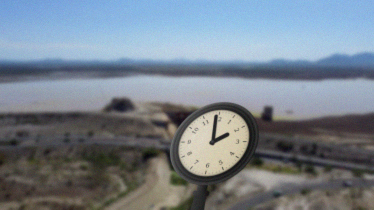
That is 1h59
